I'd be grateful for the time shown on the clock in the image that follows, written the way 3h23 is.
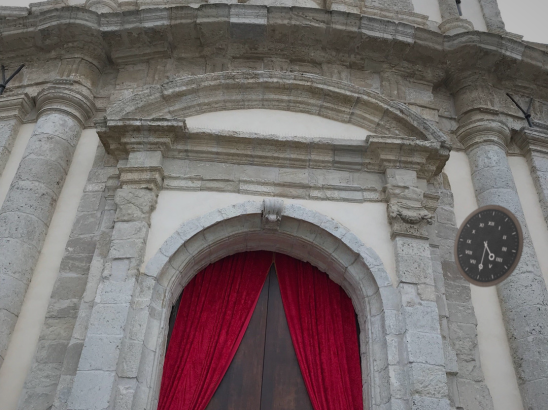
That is 4h30
